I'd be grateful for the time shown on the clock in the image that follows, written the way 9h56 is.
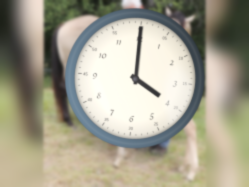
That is 4h00
